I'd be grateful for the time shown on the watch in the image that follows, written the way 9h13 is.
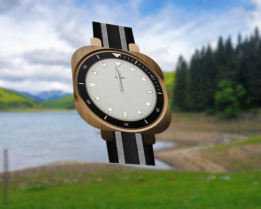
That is 11h59
